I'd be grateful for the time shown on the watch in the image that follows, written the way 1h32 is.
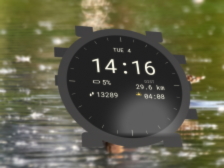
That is 14h16
